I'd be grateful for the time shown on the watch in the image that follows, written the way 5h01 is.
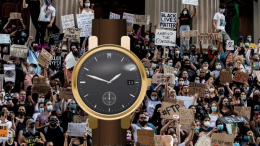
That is 1h48
